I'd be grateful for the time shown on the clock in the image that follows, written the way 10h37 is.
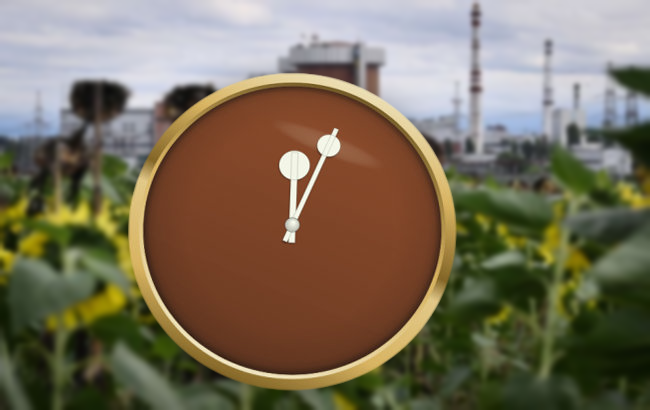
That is 12h04
